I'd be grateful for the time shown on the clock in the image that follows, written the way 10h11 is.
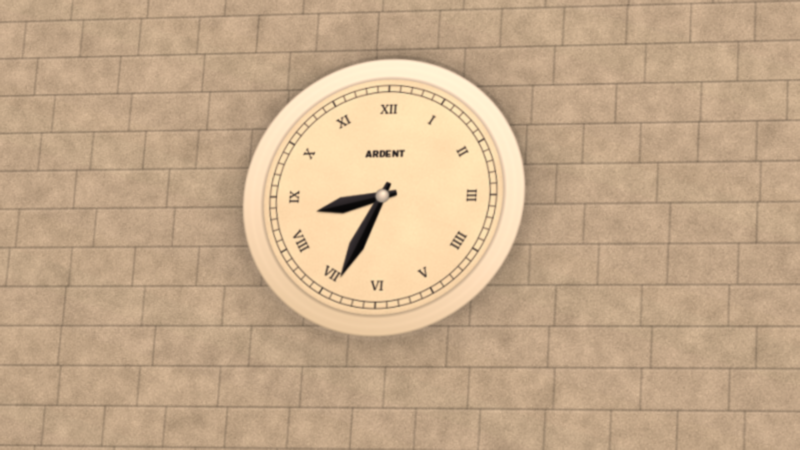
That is 8h34
